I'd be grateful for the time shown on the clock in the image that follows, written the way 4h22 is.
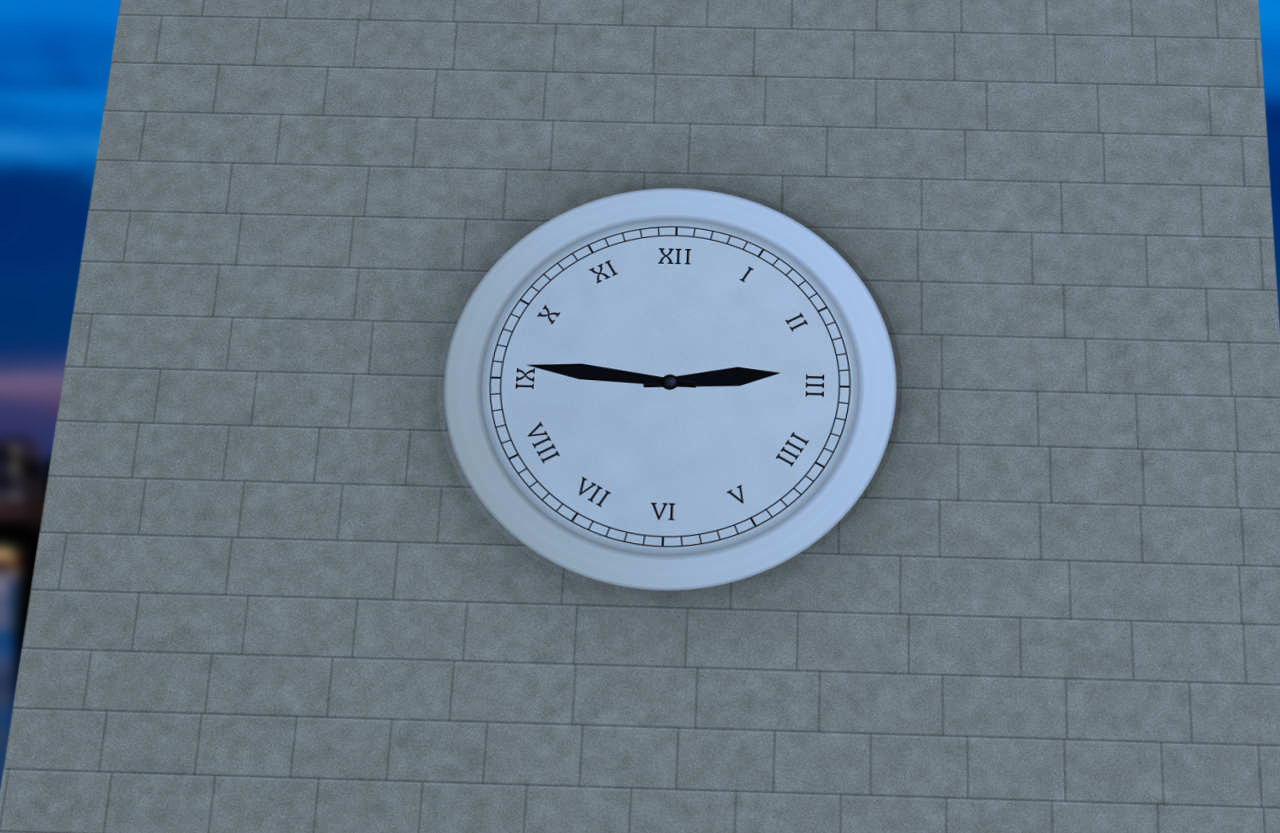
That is 2h46
